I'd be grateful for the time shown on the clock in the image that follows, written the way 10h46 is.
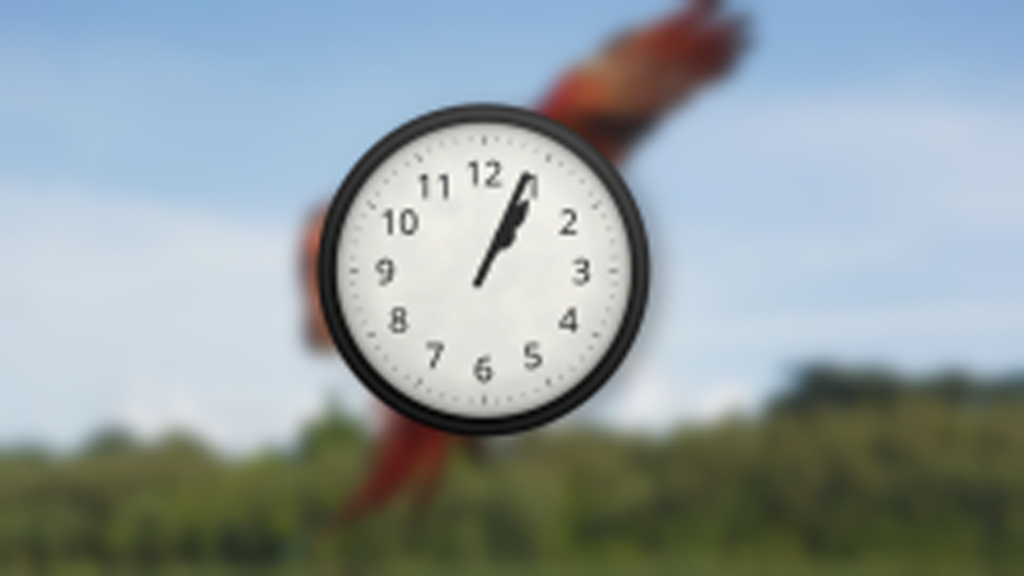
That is 1h04
